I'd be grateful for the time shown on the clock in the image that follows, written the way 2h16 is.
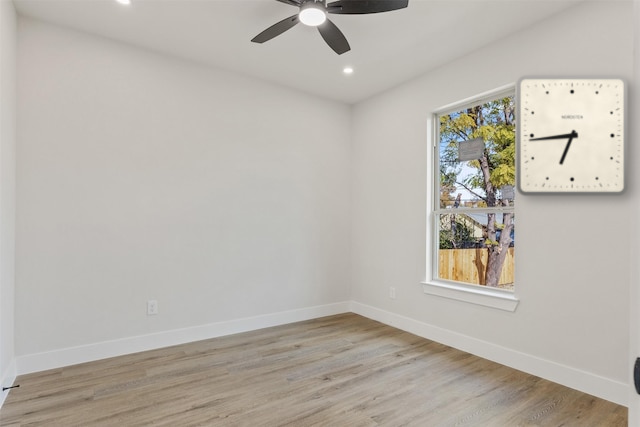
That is 6h44
